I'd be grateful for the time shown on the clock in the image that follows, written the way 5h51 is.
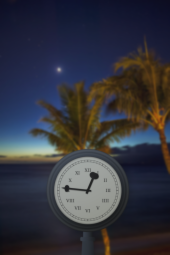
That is 12h46
